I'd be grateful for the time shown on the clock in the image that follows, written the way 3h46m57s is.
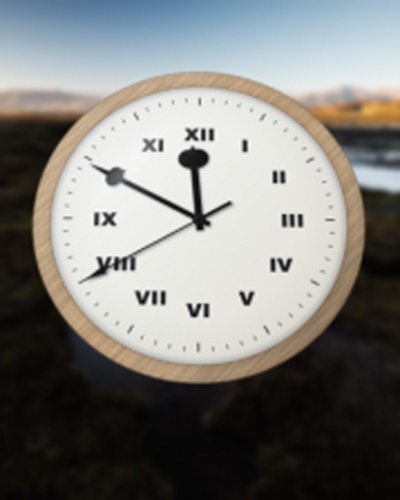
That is 11h49m40s
